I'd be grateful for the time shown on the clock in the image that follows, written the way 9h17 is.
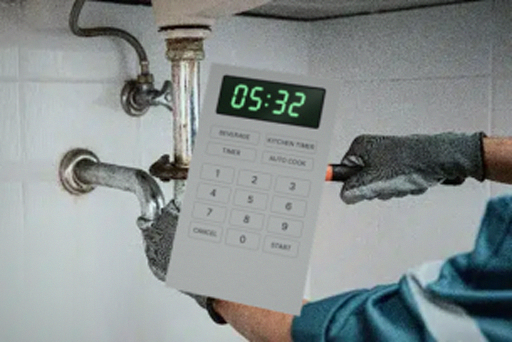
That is 5h32
